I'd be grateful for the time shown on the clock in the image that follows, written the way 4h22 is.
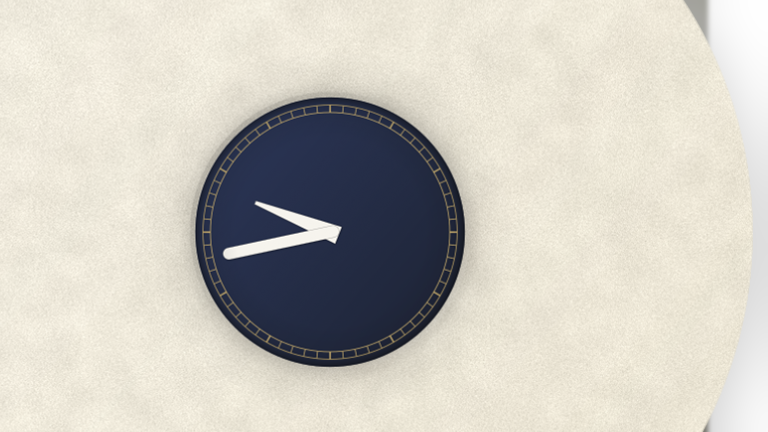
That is 9h43
